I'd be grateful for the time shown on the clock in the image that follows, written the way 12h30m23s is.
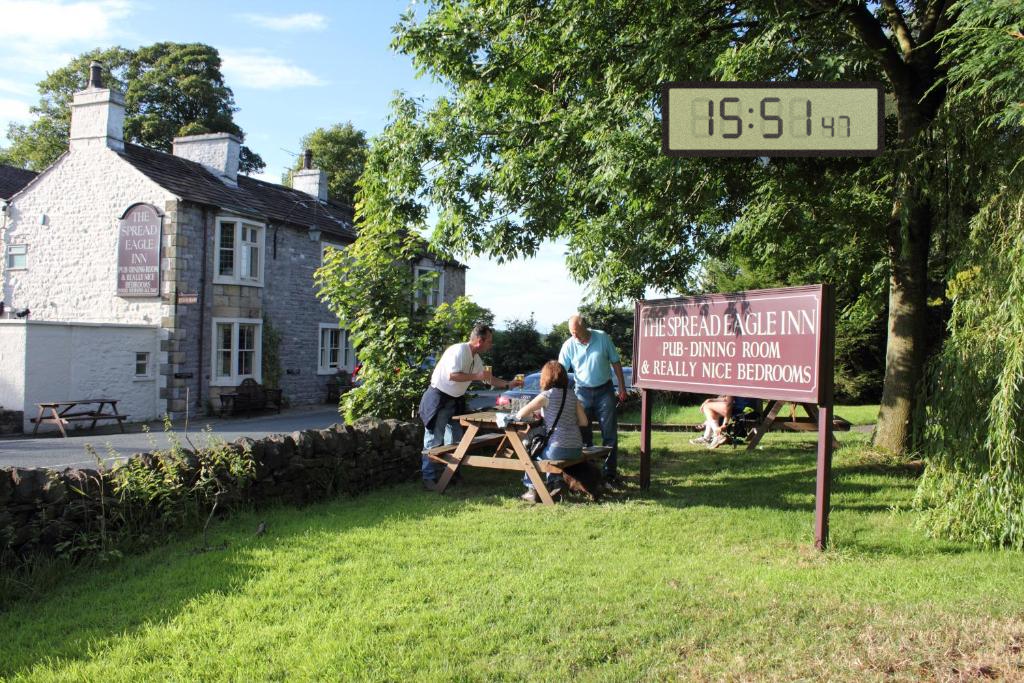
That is 15h51m47s
